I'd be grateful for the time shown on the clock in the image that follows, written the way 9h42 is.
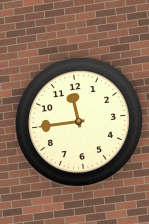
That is 11h45
